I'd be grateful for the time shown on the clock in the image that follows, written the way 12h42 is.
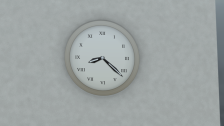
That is 8h22
